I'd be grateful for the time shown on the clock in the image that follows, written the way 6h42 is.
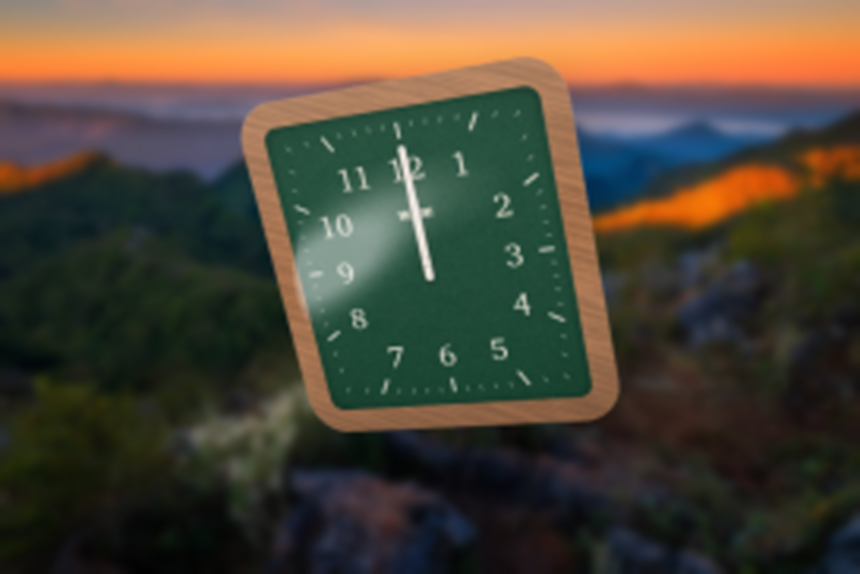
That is 12h00
